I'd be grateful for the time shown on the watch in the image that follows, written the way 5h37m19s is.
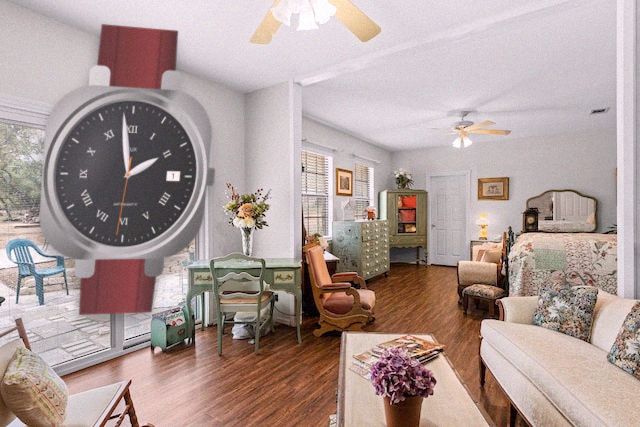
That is 1h58m31s
